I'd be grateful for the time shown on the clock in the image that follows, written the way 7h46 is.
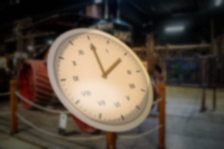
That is 2h00
